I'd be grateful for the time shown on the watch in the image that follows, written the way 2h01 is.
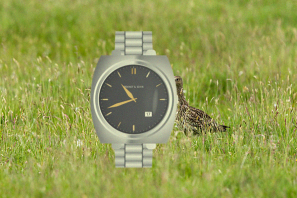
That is 10h42
